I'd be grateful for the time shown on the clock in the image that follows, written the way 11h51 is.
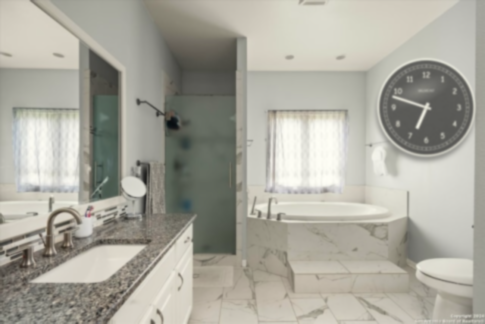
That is 6h48
